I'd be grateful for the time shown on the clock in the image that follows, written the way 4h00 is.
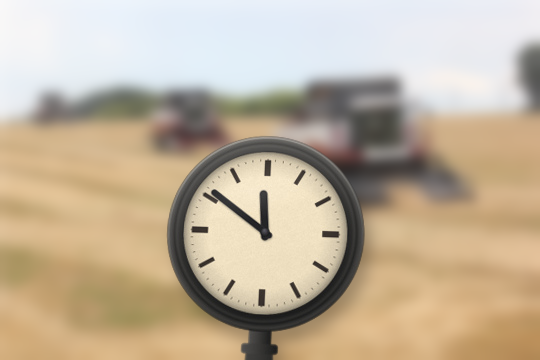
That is 11h51
